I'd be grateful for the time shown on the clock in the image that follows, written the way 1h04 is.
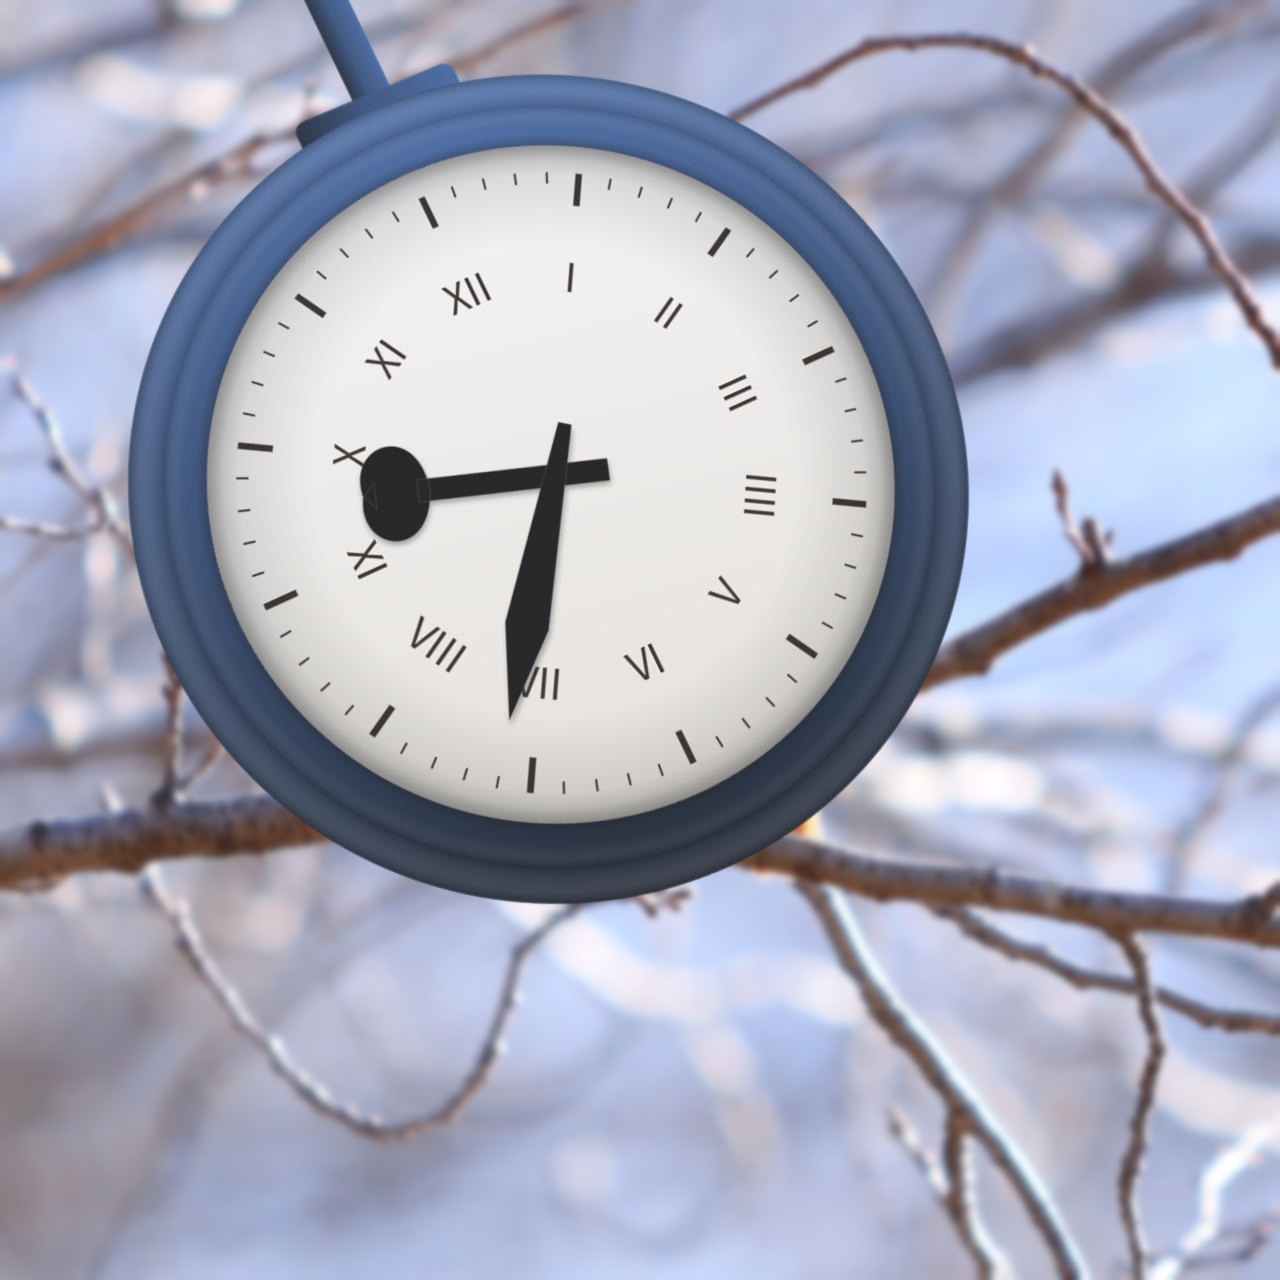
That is 9h36
